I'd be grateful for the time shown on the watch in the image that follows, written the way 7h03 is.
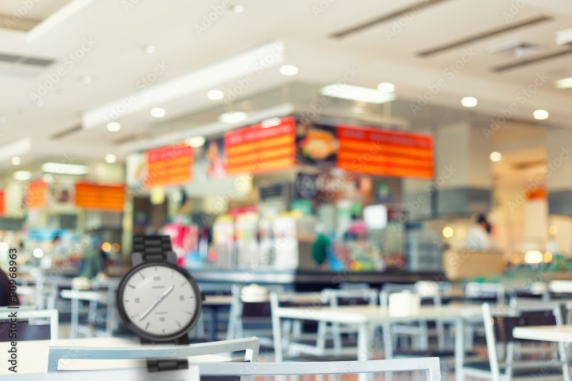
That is 1h38
